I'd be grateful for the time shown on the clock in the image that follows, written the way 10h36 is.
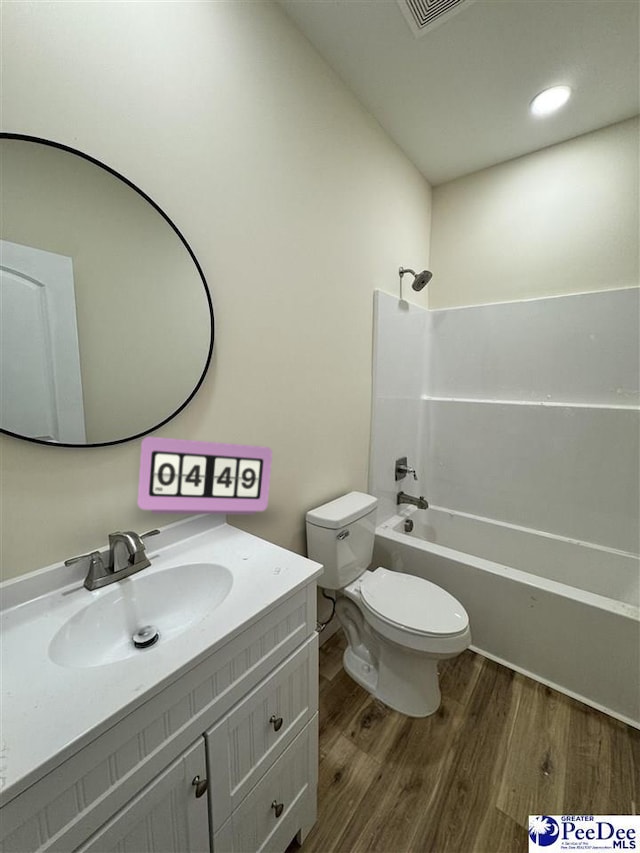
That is 4h49
